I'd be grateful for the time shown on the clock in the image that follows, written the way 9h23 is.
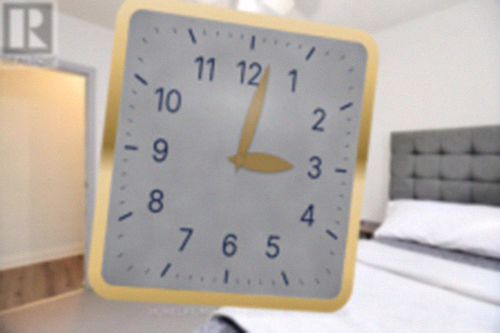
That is 3h02
